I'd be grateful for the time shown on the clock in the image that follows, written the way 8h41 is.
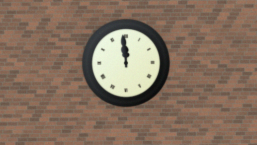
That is 11h59
